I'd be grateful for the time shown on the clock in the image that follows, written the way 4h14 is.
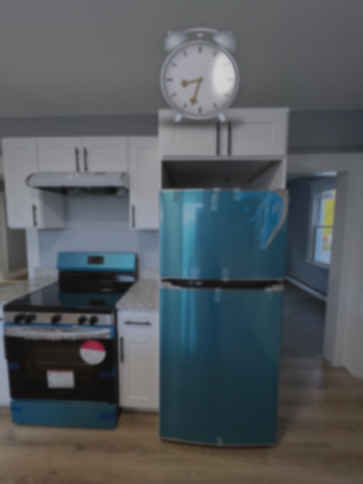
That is 8h33
